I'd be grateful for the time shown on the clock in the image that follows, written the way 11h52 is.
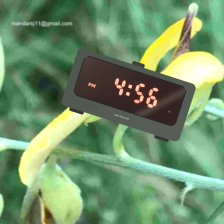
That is 4h56
